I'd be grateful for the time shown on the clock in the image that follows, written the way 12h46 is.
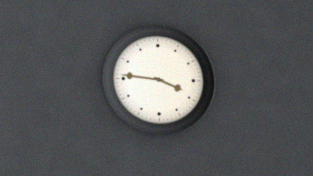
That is 3h46
